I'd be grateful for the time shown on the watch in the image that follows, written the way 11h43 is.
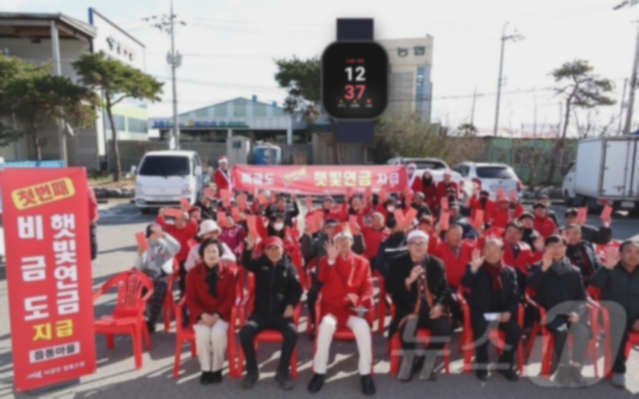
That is 12h37
